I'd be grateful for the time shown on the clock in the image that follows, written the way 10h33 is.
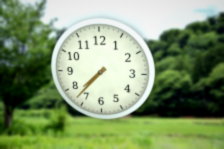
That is 7h37
